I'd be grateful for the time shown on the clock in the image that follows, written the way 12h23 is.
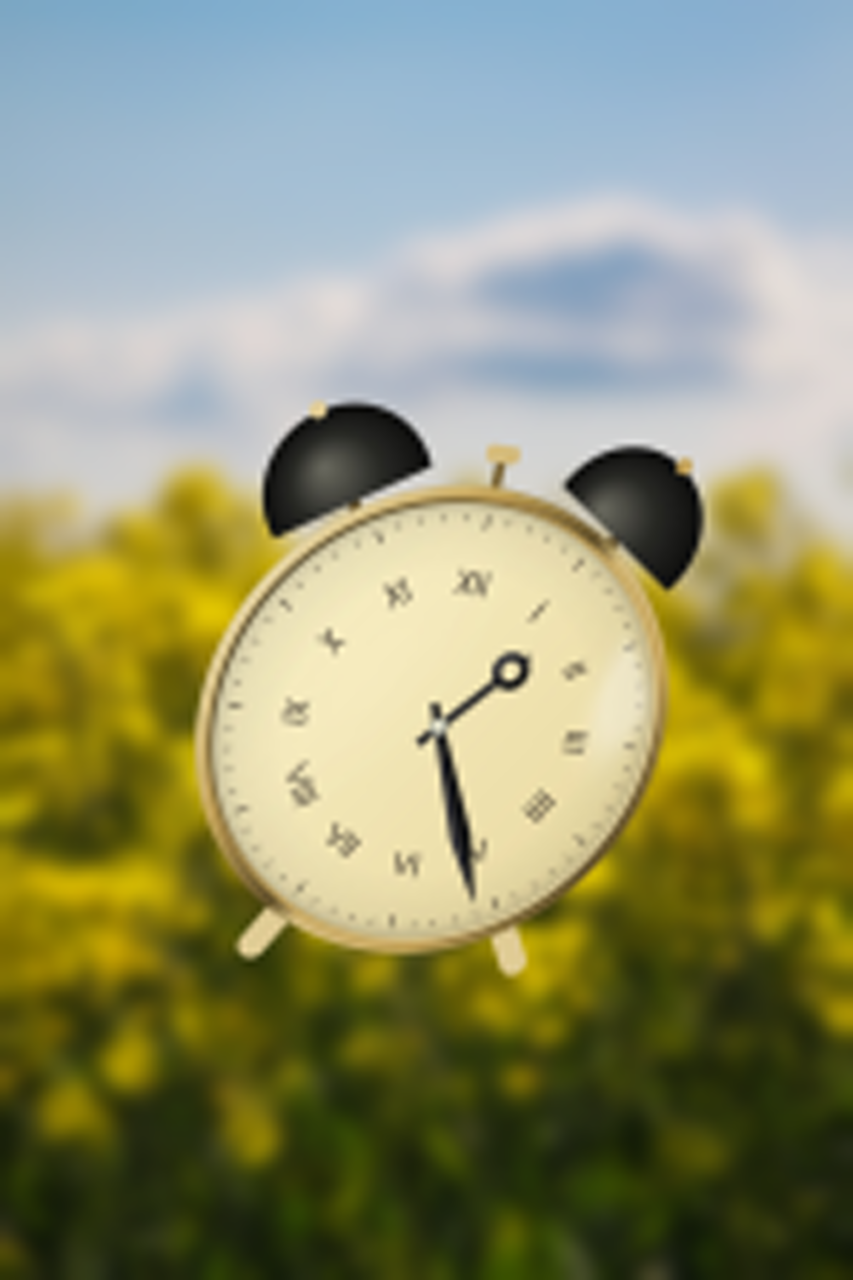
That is 1h26
